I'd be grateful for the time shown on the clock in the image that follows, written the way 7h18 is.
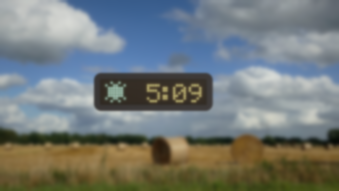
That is 5h09
